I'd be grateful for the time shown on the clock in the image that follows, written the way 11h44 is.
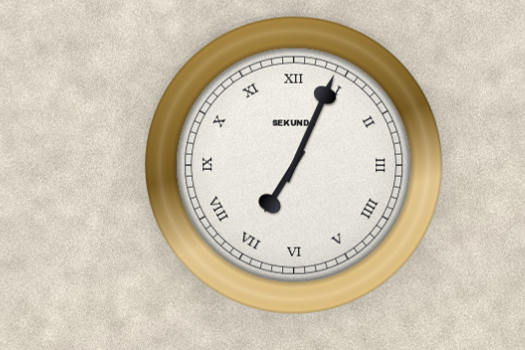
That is 7h04
